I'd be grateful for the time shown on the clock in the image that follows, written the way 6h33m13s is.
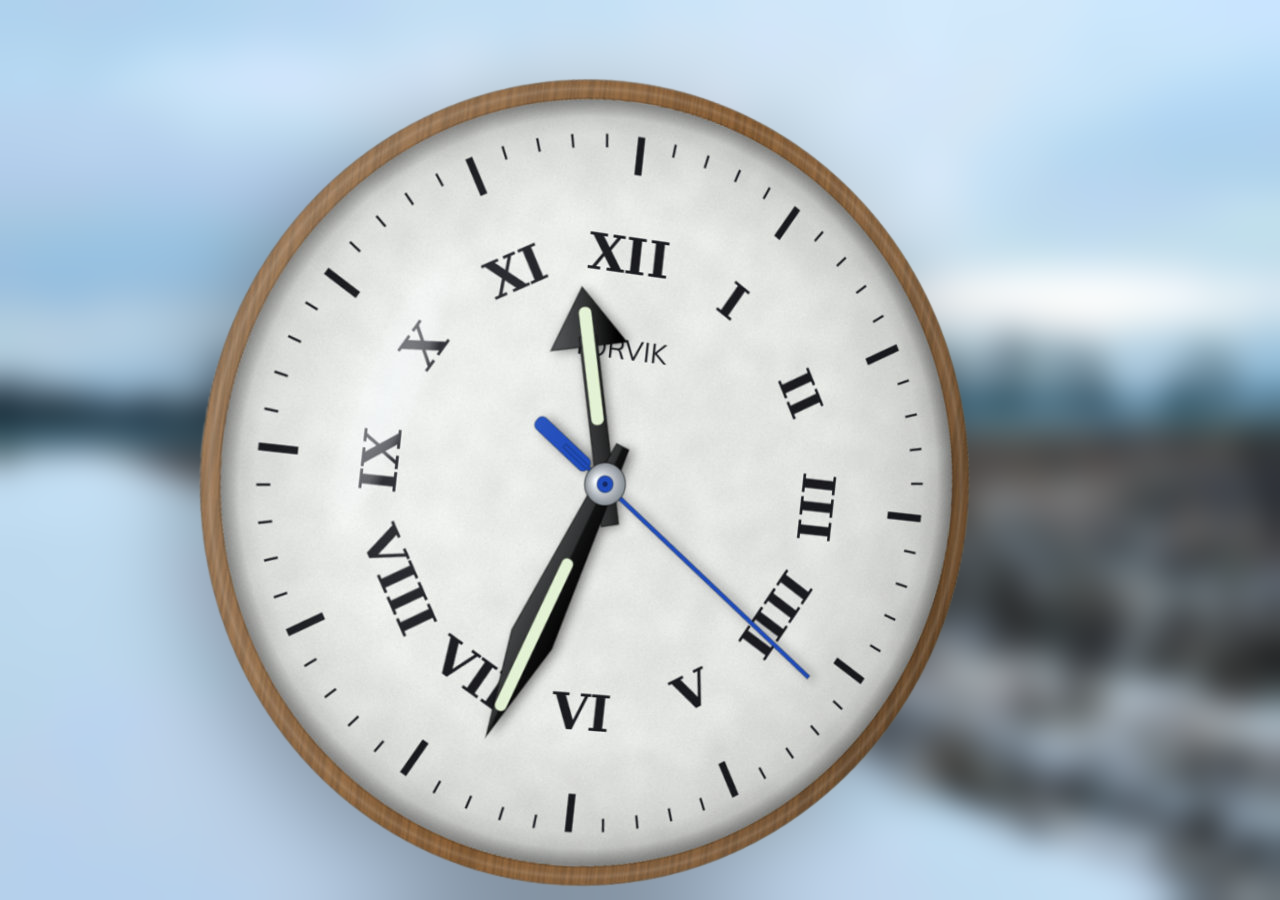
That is 11h33m21s
